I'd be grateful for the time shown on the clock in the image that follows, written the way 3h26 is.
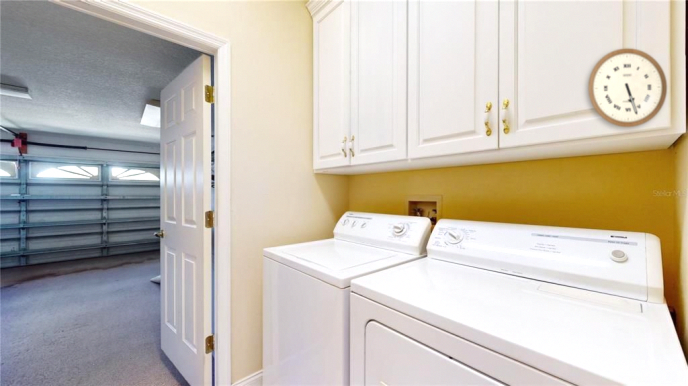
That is 5h27
